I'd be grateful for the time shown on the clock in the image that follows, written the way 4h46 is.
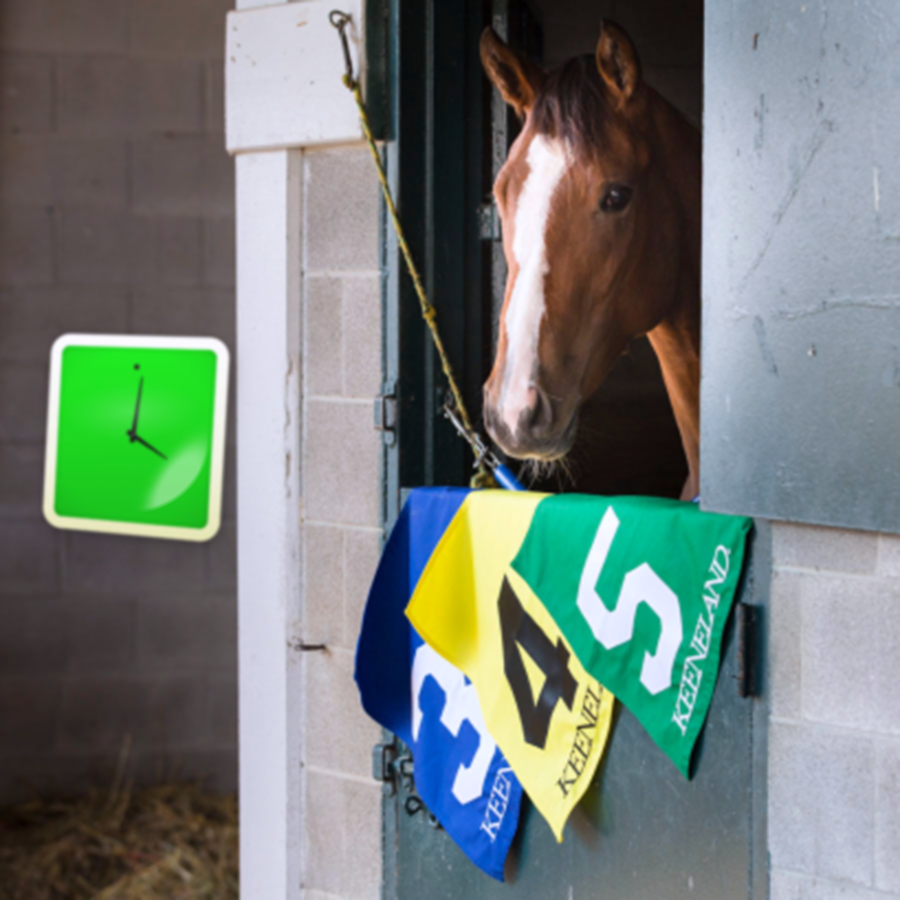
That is 4h01
